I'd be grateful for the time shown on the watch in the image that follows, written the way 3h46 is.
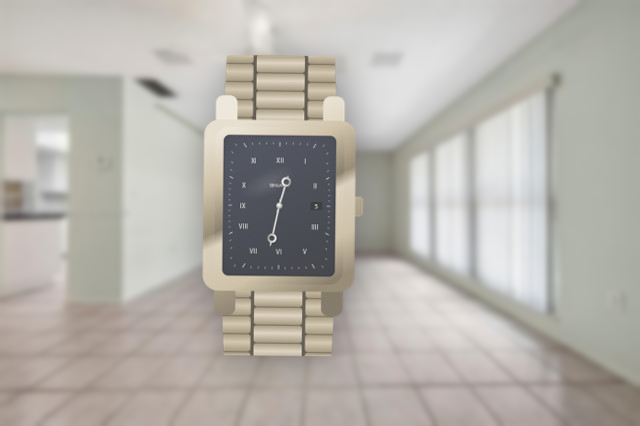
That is 12h32
